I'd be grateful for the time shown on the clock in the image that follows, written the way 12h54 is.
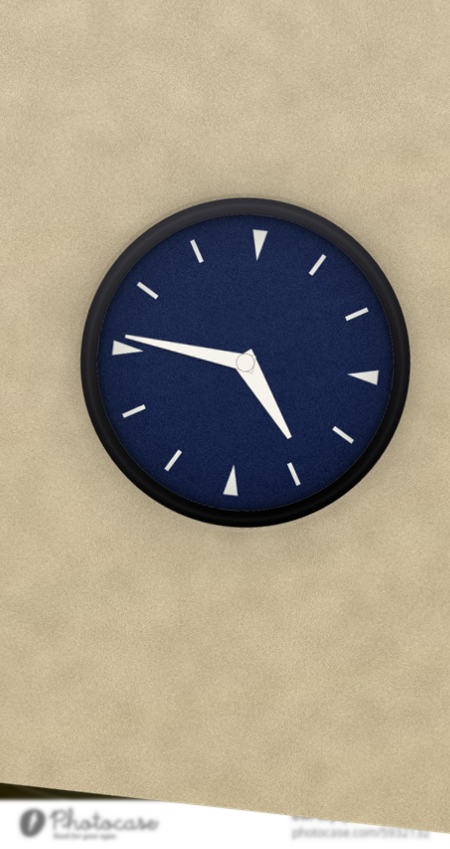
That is 4h46
